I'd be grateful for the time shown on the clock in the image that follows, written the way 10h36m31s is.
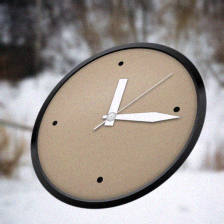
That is 12h16m09s
